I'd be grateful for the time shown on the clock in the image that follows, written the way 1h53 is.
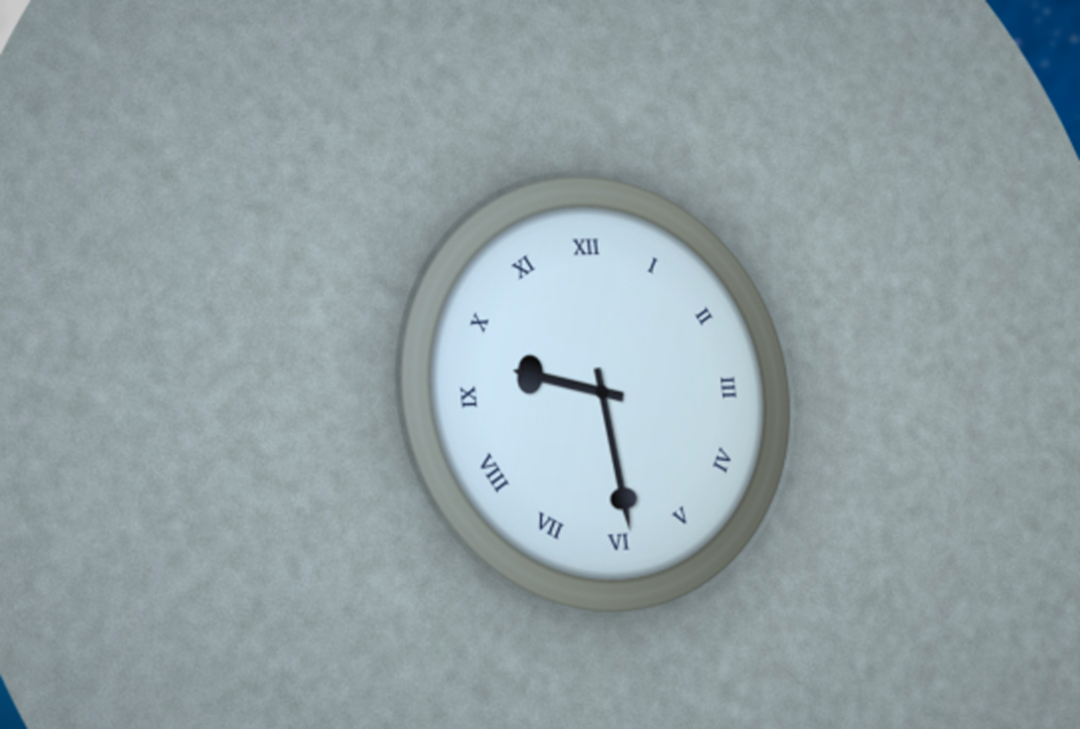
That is 9h29
